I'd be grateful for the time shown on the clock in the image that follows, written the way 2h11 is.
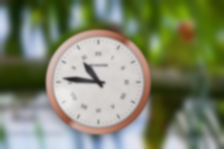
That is 10h46
